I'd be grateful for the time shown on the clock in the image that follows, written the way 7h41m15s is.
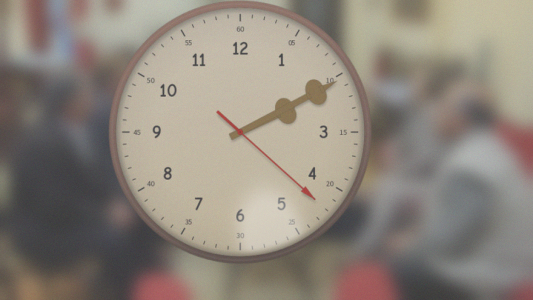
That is 2h10m22s
